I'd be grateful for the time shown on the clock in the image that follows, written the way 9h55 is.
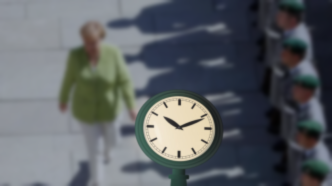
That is 10h11
